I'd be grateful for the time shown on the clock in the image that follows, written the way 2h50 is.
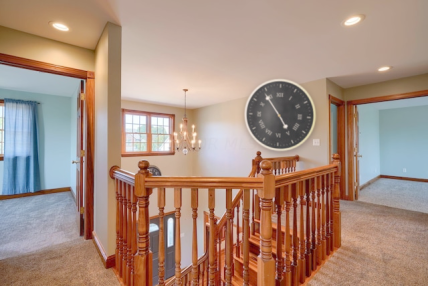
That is 4h54
